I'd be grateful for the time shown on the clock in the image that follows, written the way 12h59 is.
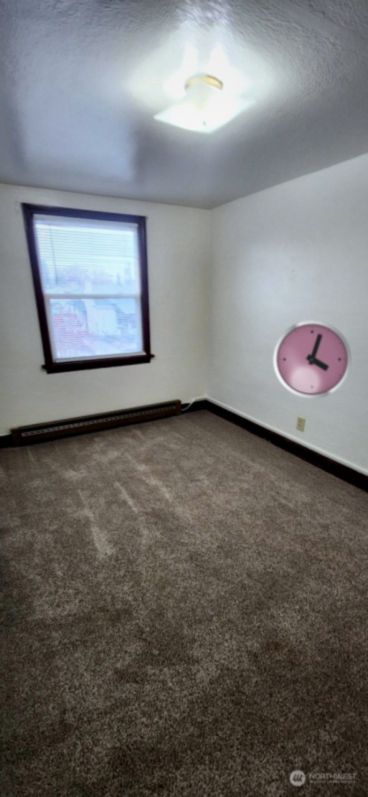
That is 4h03
